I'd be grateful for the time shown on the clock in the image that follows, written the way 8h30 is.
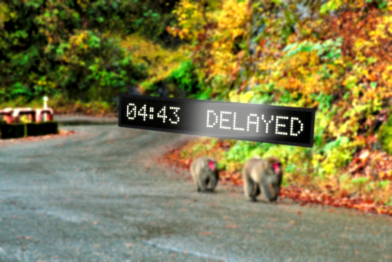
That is 4h43
